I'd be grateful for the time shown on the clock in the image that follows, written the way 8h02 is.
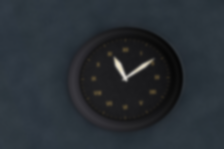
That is 11h09
